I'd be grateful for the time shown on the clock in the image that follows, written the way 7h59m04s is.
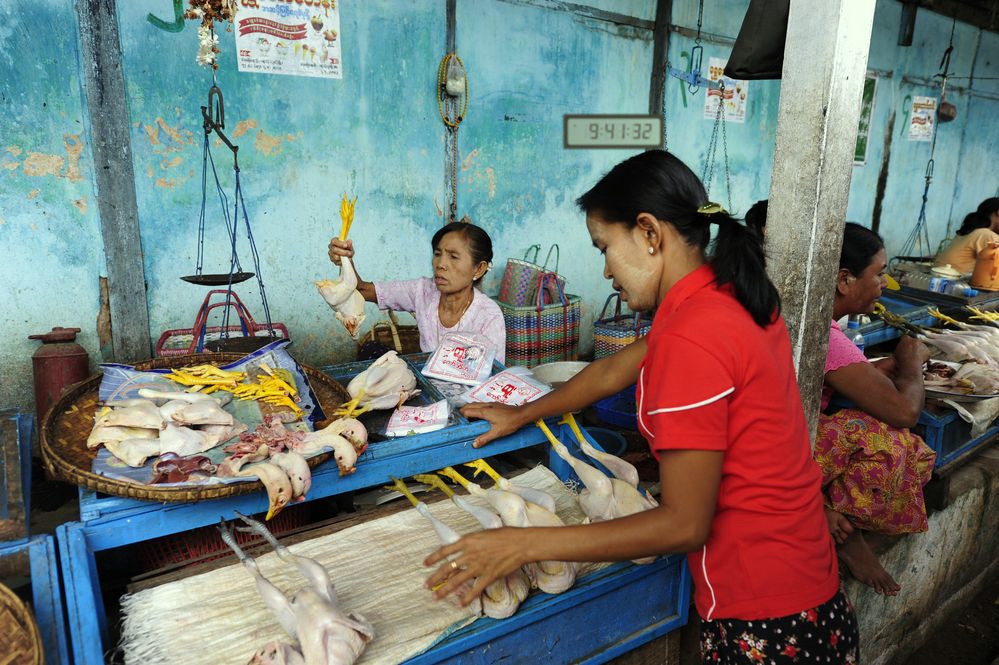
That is 9h41m32s
